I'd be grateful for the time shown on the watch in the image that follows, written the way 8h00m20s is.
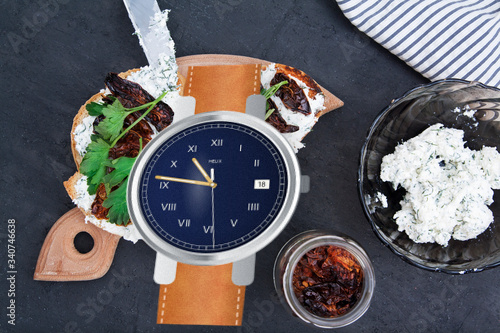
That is 10h46m29s
